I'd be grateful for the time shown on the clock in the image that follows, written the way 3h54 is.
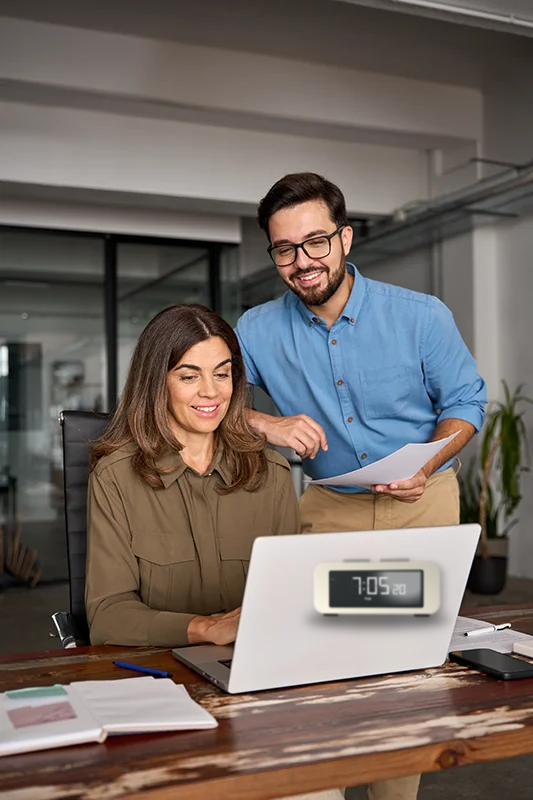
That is 7h05
